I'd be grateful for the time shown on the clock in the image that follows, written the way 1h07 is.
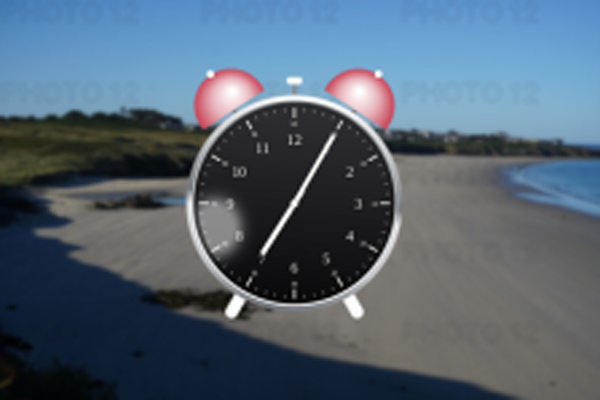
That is 7h05
